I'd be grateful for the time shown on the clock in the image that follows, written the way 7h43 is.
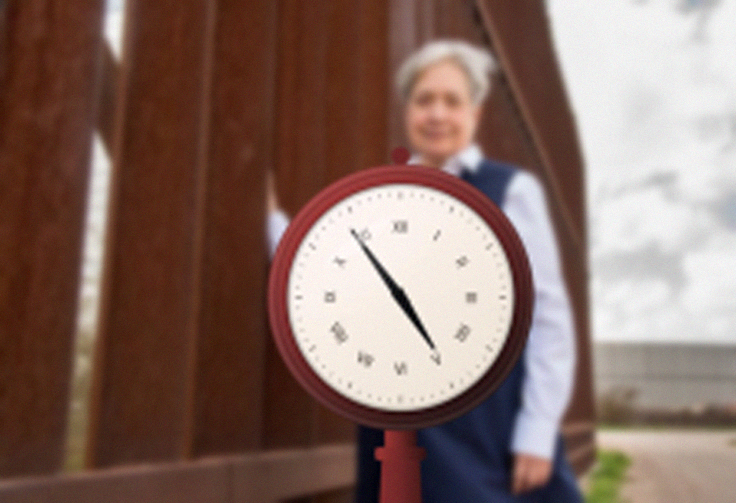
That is 4h54
